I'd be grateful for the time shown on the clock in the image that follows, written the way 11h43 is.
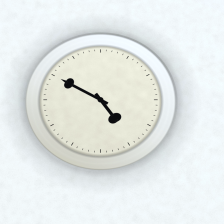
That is 4h50
